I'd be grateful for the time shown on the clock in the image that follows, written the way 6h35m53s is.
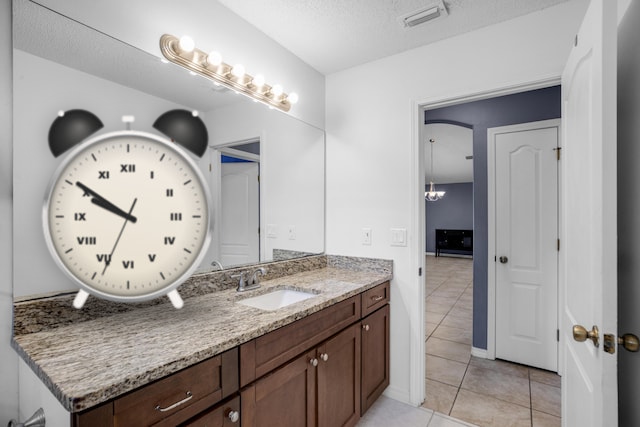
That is 9h50m34s
